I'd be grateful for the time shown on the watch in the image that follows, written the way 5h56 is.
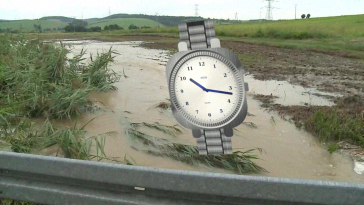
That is 10h17
